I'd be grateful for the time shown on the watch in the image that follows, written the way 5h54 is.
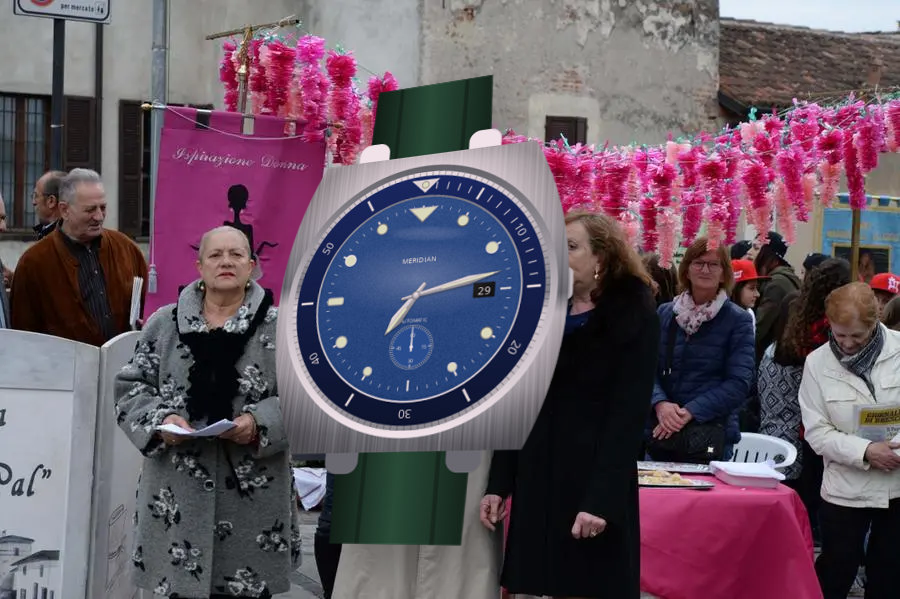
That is 7h13
